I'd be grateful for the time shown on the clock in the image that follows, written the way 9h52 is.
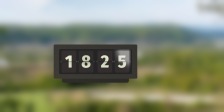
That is 18h25
